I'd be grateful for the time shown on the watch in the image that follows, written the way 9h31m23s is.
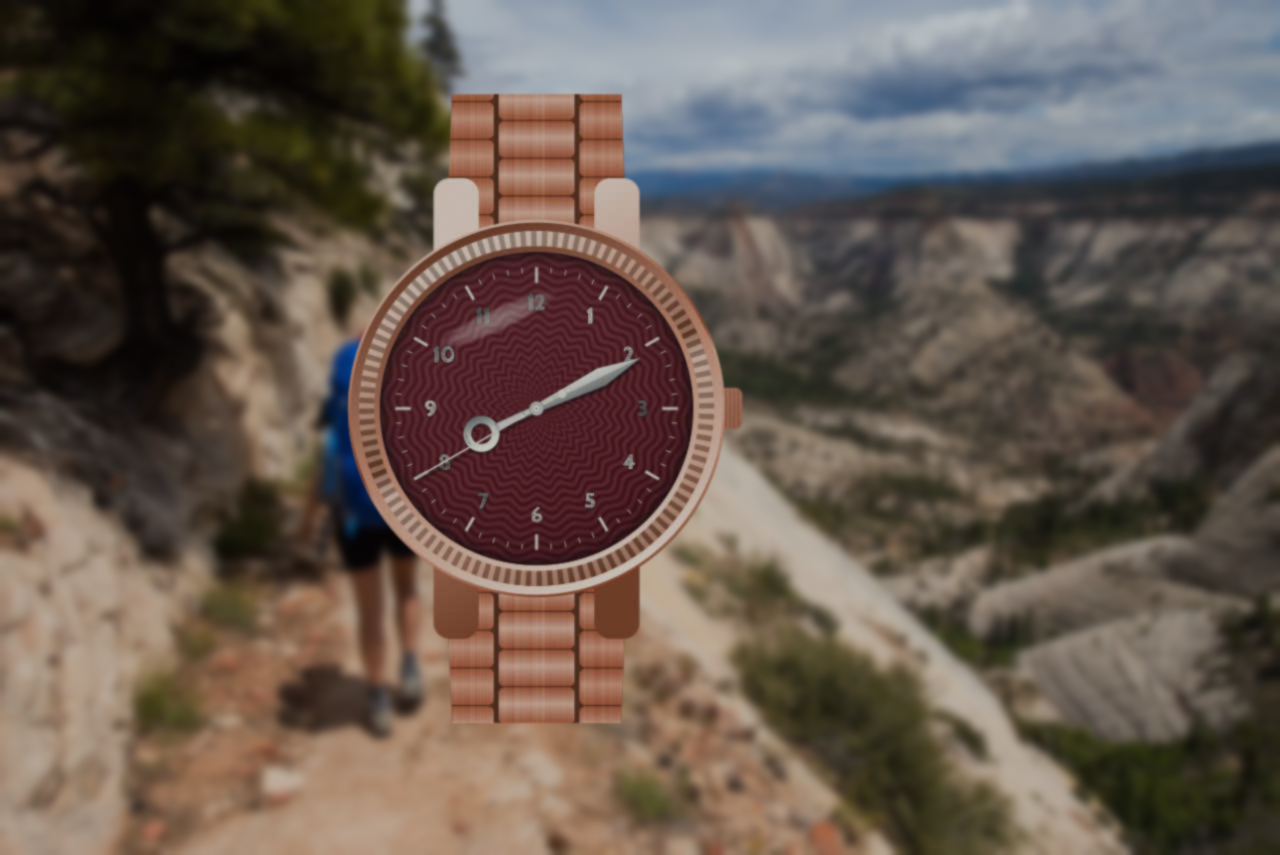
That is 8h10m40s
